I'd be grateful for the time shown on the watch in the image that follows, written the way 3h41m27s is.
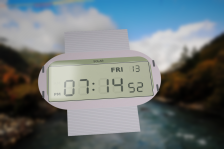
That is 7h14m52s
